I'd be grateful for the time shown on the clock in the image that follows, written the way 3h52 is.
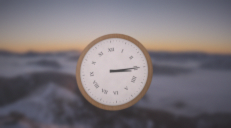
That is 3h15
